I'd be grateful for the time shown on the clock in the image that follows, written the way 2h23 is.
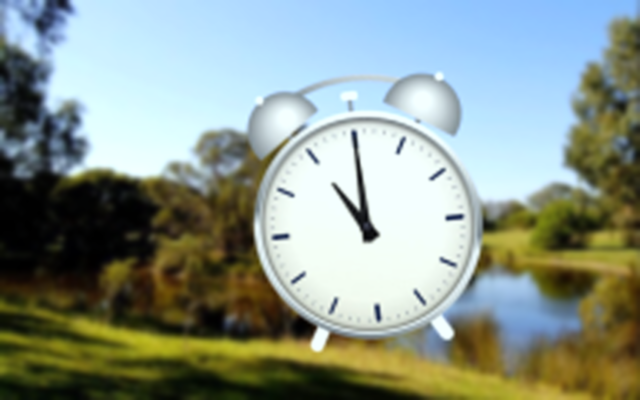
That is 11h00
